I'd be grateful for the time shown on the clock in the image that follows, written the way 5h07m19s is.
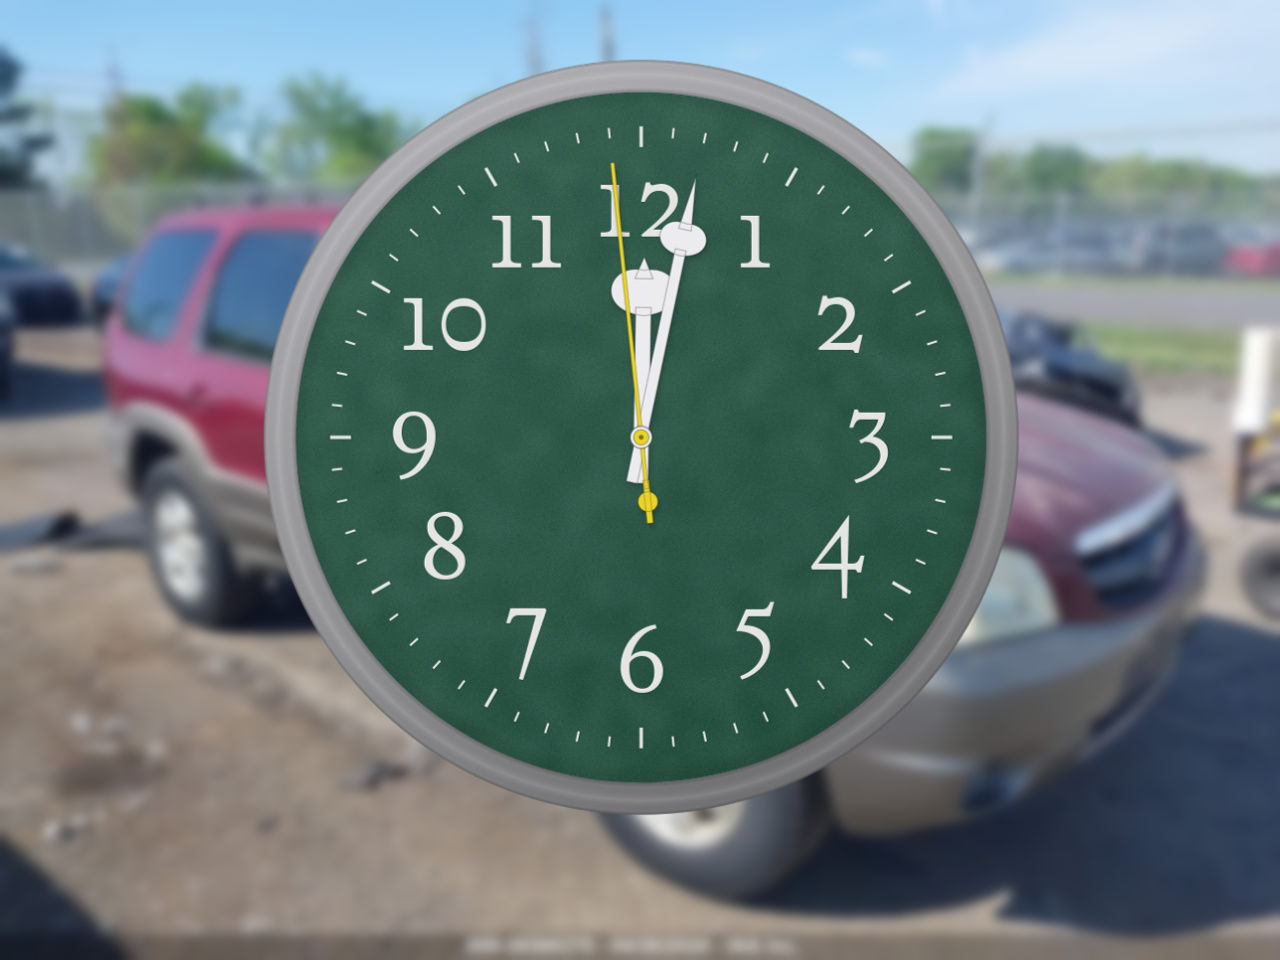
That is 12h01m59s
